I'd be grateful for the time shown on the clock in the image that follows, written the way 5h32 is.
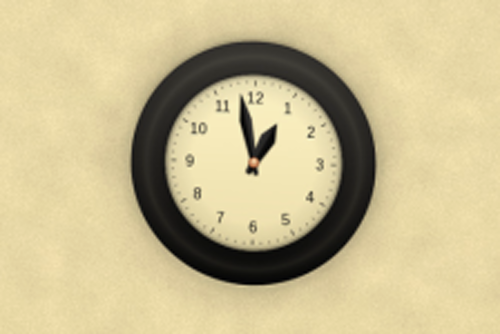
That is 12h58
